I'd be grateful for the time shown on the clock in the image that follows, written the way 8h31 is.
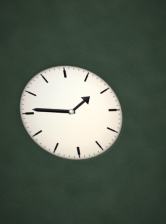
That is 1h46
